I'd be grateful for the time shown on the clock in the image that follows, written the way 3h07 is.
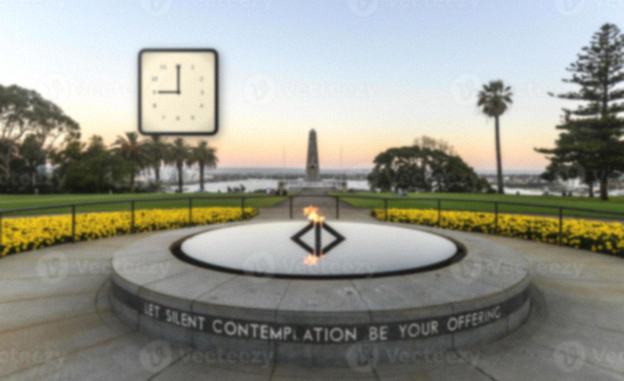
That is 9h00
